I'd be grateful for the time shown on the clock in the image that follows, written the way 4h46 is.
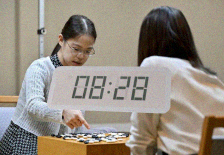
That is 8h28
